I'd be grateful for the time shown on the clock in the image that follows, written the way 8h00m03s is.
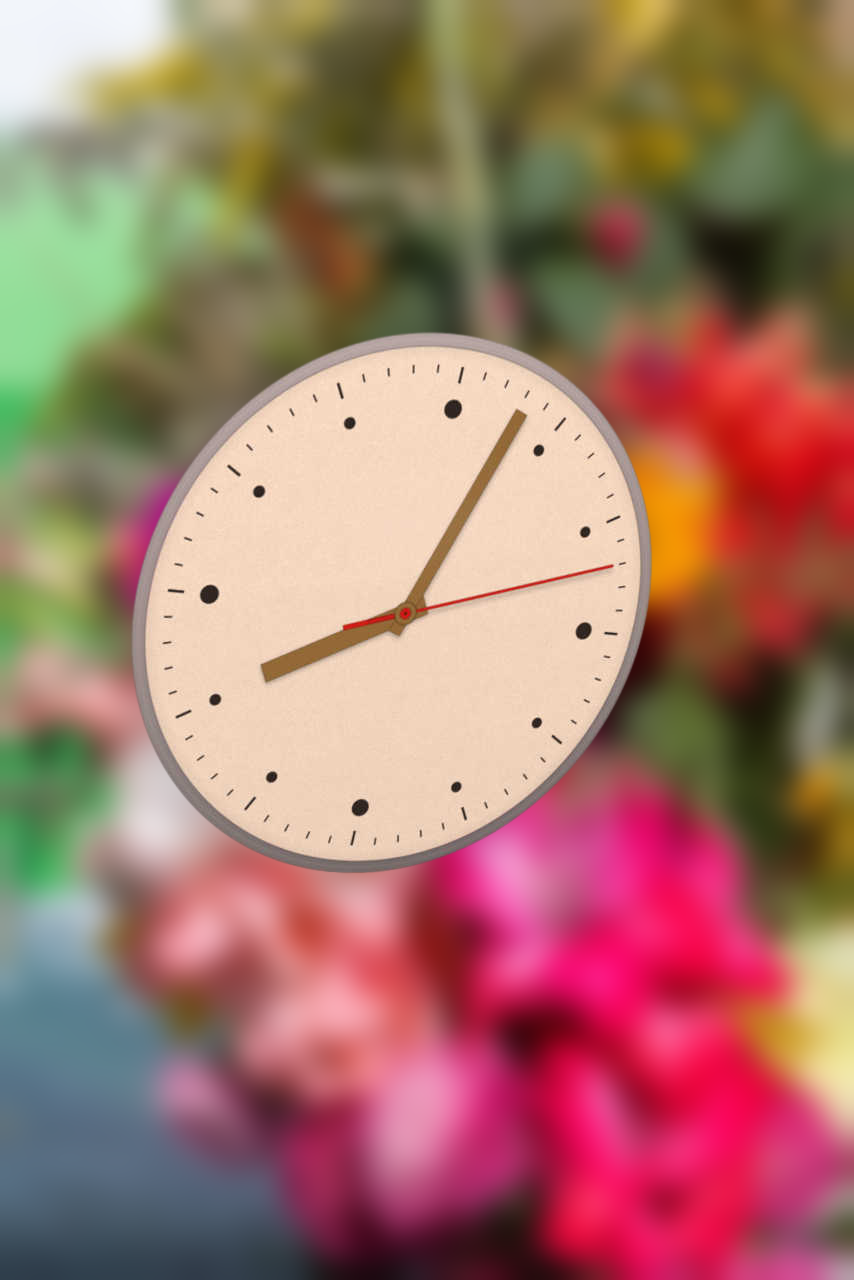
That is 8h03m12s
